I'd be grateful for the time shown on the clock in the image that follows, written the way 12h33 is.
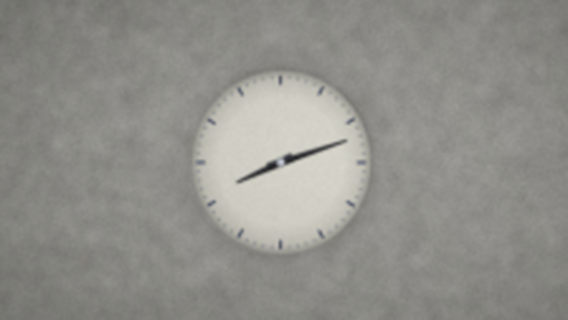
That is 8h12
